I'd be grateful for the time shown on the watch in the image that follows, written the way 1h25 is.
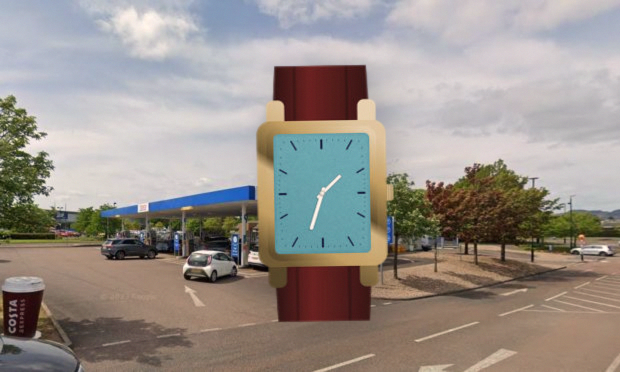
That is 1h33
